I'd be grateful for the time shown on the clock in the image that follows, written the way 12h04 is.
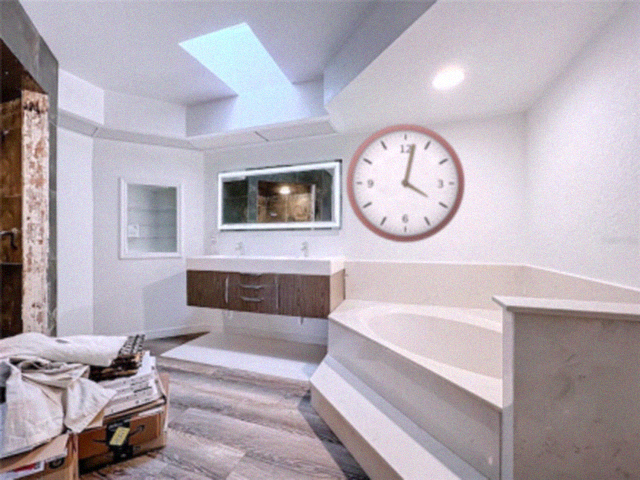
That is 4h02
